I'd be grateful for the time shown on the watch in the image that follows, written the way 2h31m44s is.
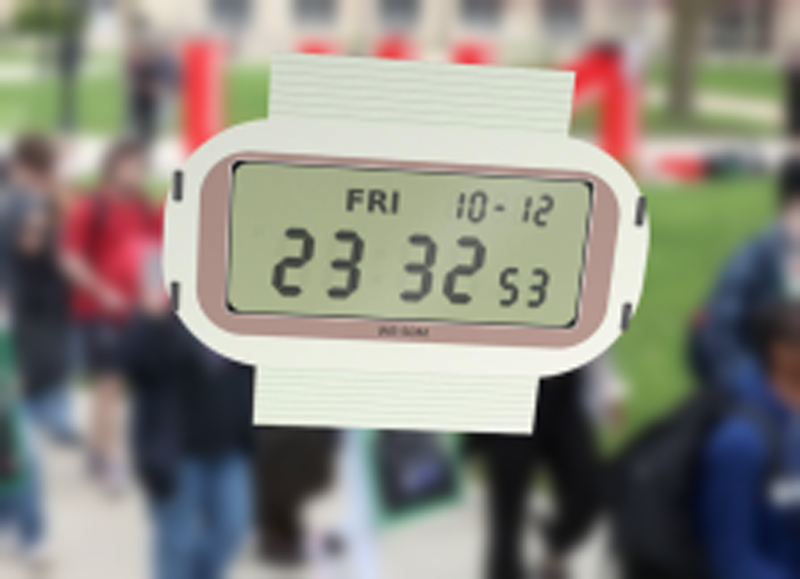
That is 23h32m53s
